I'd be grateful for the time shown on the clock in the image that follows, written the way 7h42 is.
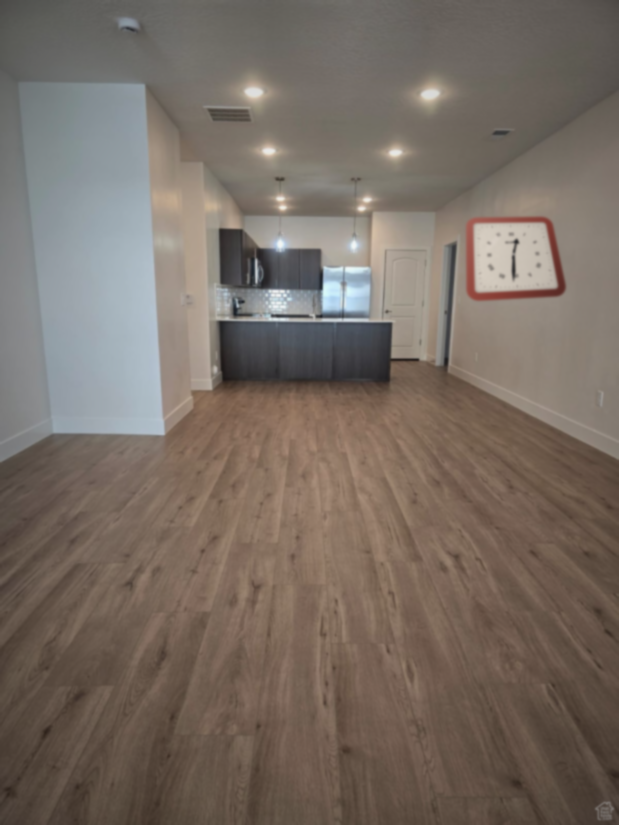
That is 12h31
